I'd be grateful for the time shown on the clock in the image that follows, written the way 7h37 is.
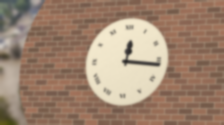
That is 12h16
